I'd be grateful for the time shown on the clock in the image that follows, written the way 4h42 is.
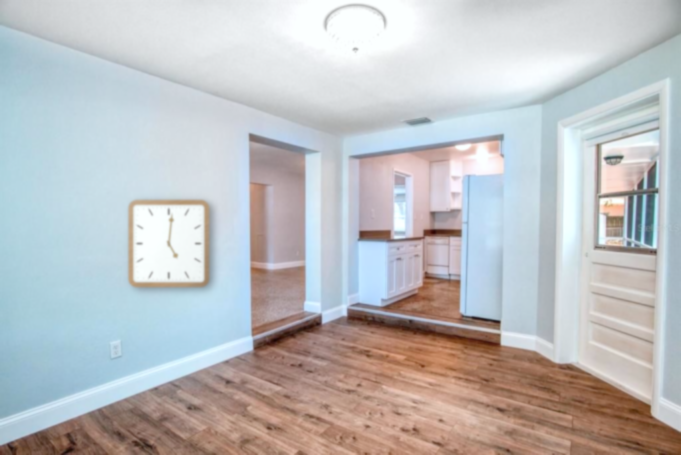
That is 5h01
